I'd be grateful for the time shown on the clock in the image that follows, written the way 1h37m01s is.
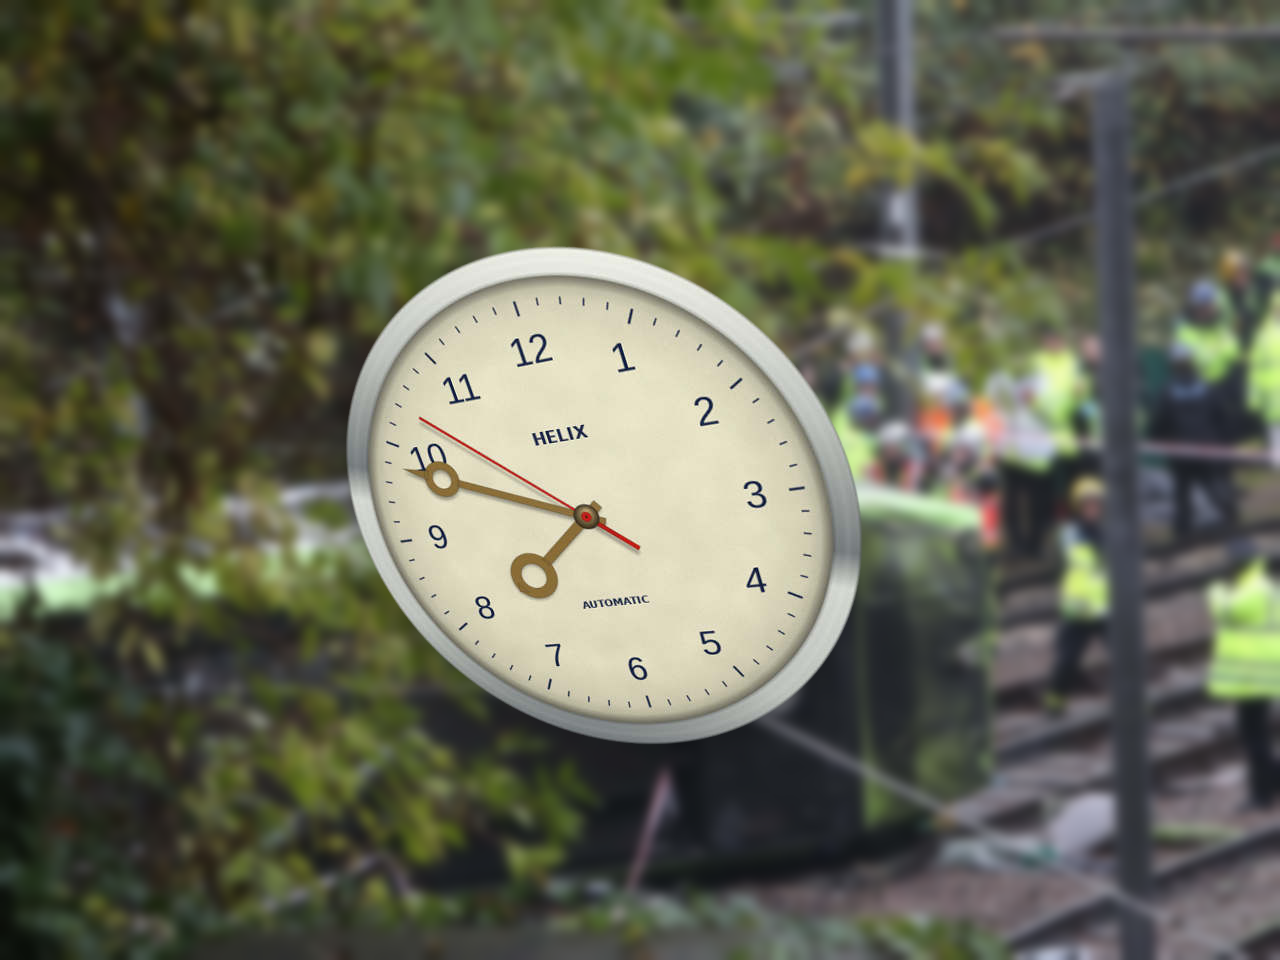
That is 7h48m52s
